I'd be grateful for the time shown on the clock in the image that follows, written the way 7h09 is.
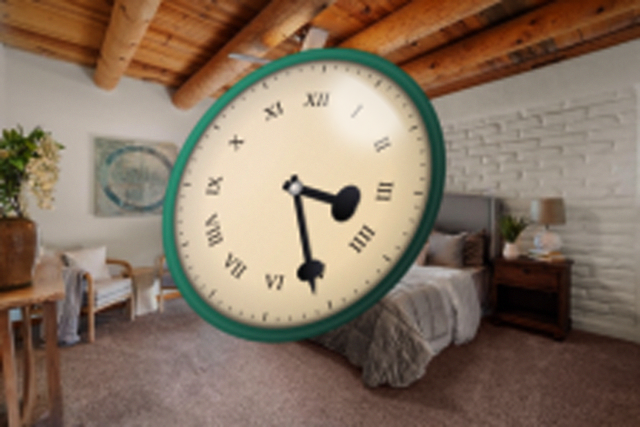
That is 3h26
